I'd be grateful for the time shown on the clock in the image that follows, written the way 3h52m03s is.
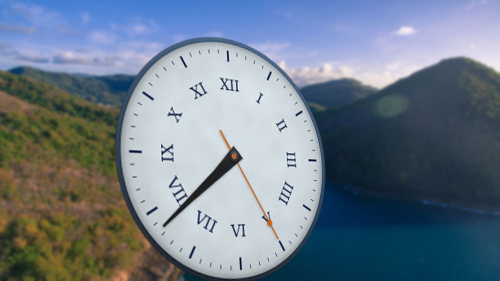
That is 7h38m25s
